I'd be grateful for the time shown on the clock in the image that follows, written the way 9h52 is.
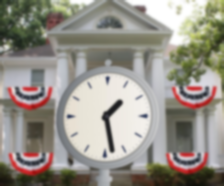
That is 1h28
